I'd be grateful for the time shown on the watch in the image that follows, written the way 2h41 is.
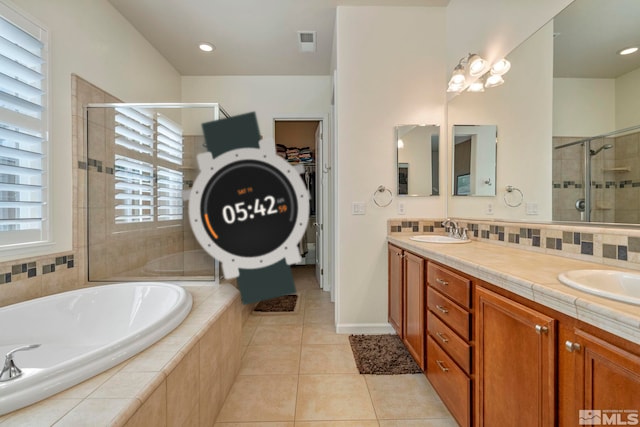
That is 5h42
